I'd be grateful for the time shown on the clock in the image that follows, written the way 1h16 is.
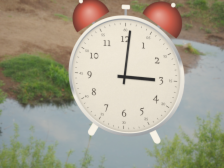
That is 3h01
